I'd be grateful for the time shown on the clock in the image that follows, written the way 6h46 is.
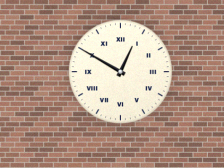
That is 12h50
